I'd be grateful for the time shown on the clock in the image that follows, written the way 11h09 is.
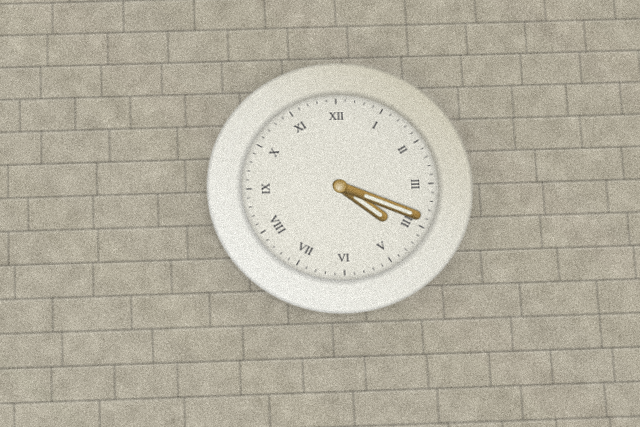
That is 4h19
